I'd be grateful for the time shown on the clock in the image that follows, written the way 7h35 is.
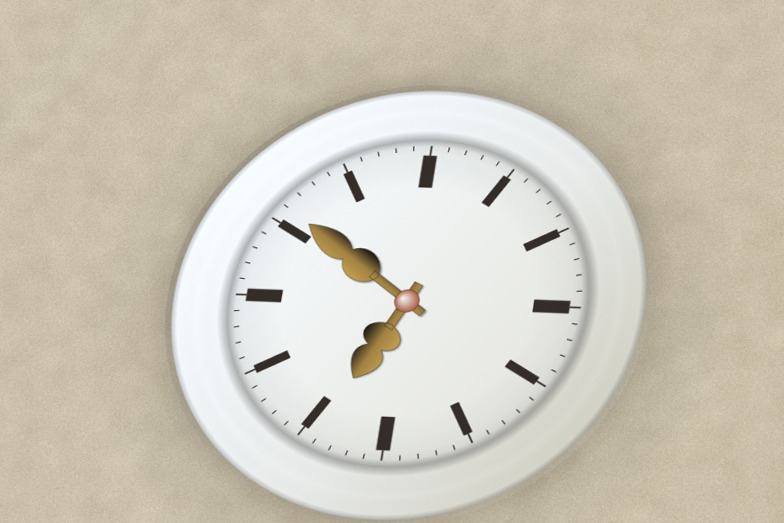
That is 6h51
